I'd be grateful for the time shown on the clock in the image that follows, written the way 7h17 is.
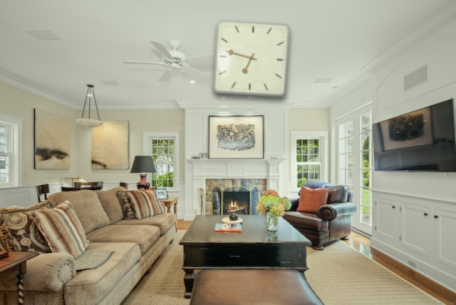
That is 6h47
